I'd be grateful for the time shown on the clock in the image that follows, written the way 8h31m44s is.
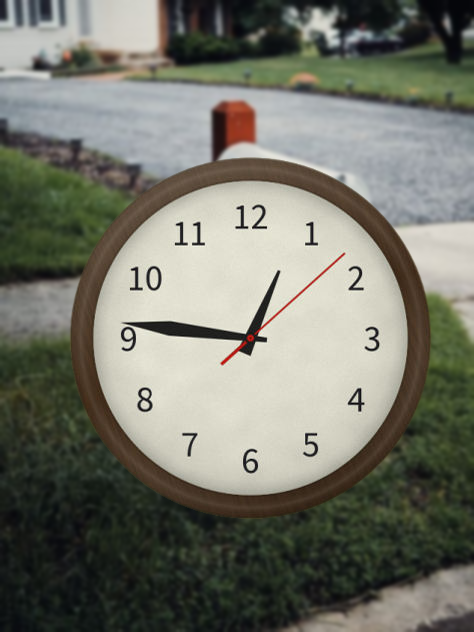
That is 12h46m08s
